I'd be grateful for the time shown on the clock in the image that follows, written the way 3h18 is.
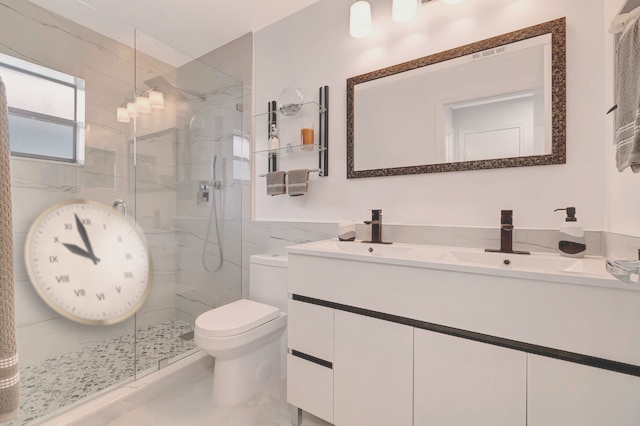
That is 9h58
